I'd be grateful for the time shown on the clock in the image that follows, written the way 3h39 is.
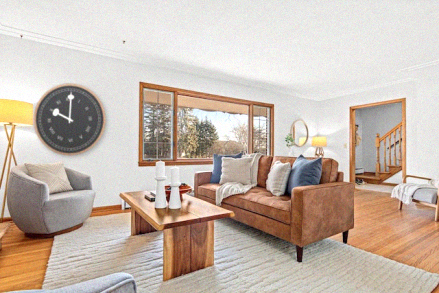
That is 10h01
